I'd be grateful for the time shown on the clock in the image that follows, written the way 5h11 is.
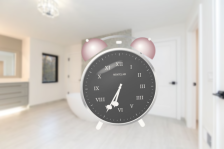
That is 6h35
